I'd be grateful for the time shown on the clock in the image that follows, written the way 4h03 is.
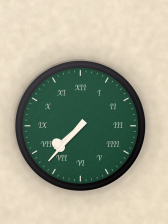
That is 7h37
